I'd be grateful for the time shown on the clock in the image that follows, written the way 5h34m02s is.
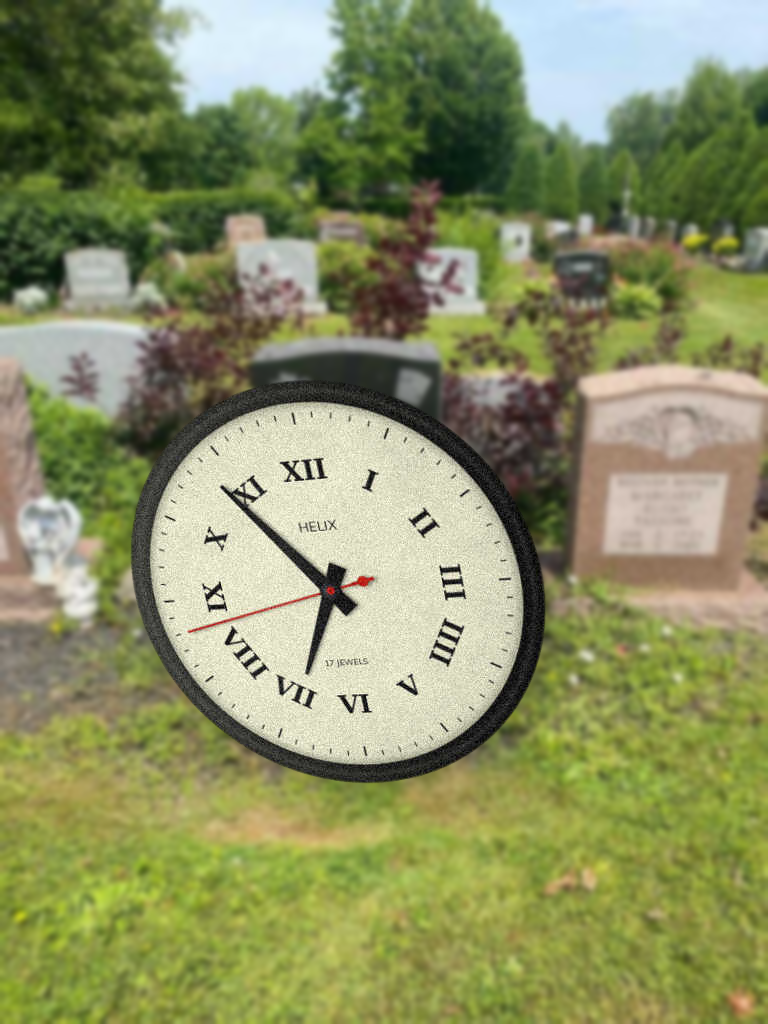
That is 6h53m43s
